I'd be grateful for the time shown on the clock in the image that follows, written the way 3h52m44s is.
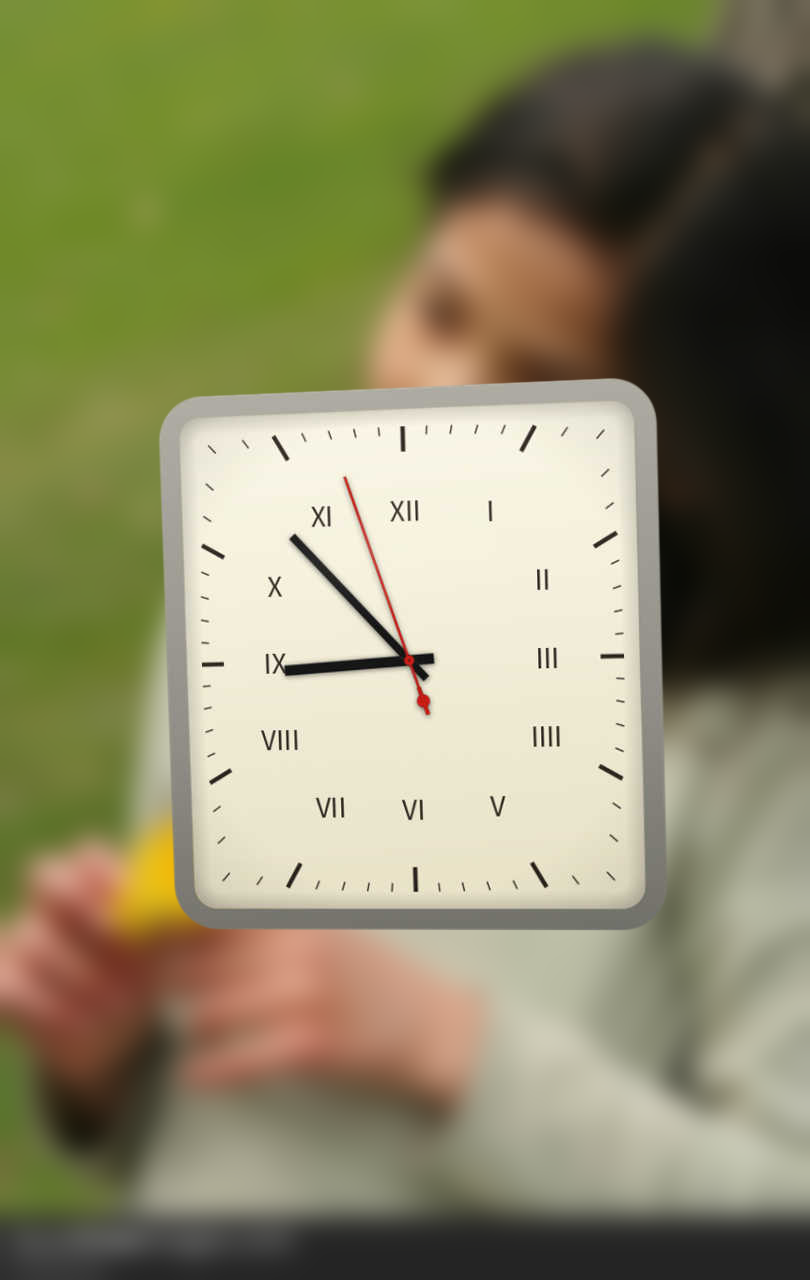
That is 8h52m57s
